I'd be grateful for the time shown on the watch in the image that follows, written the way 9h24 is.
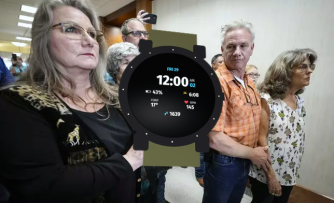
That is 12h00
